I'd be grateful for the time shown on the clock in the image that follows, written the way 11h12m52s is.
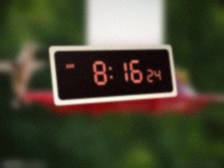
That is 8h16m24s
